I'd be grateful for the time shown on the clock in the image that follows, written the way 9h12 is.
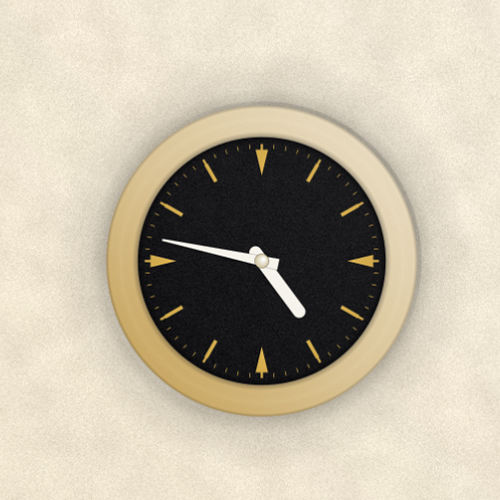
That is 4h47
